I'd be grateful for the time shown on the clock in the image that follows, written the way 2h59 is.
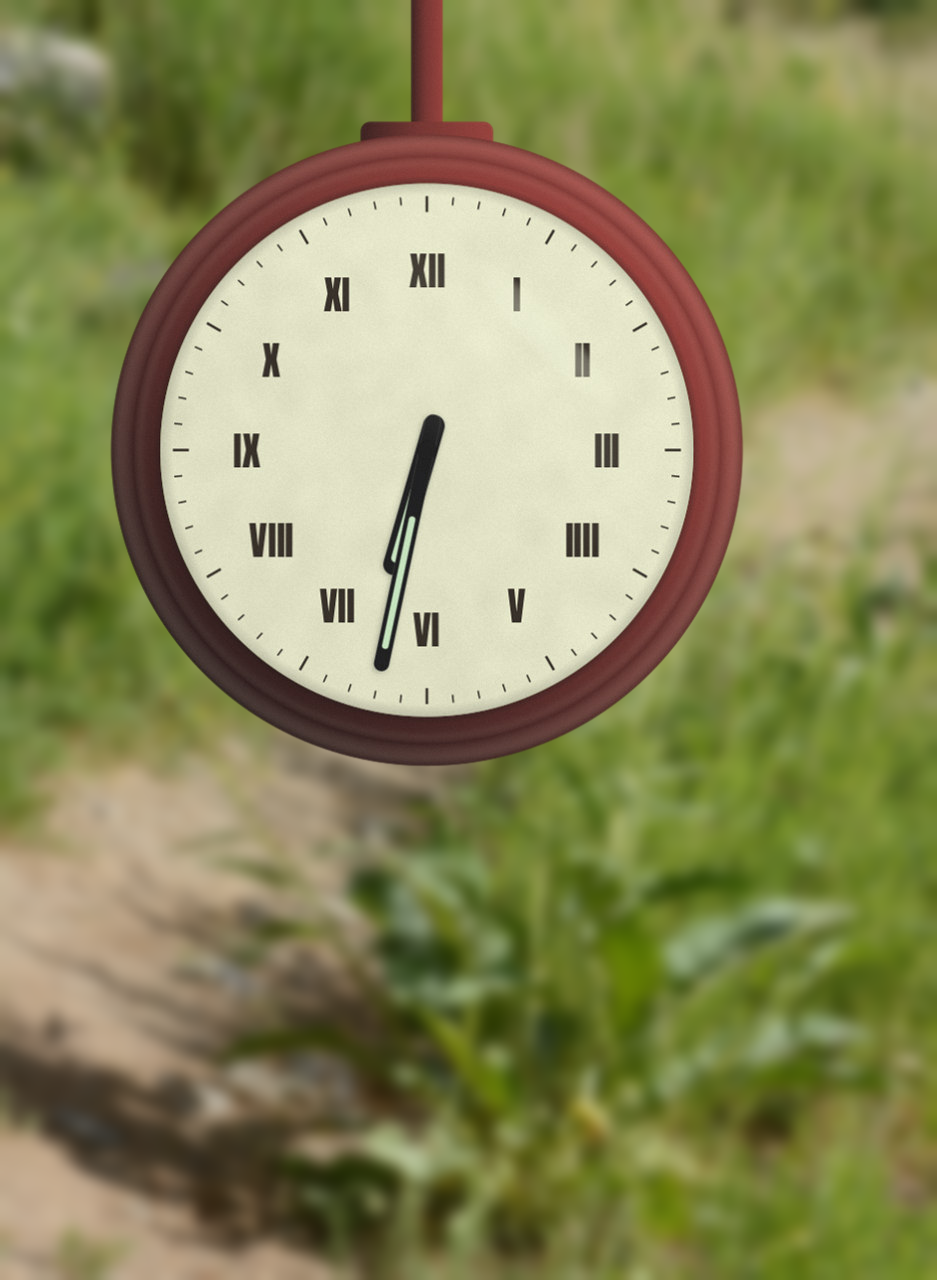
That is 6h32
